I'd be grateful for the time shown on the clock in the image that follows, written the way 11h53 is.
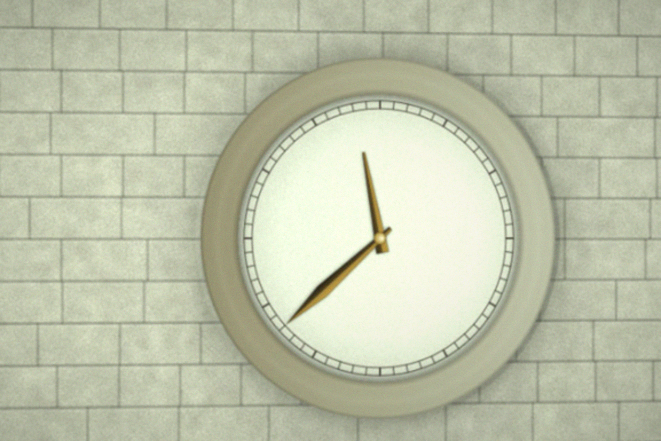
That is 11h38
